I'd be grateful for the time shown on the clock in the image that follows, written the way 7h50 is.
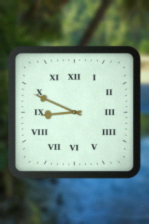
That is 8h49
